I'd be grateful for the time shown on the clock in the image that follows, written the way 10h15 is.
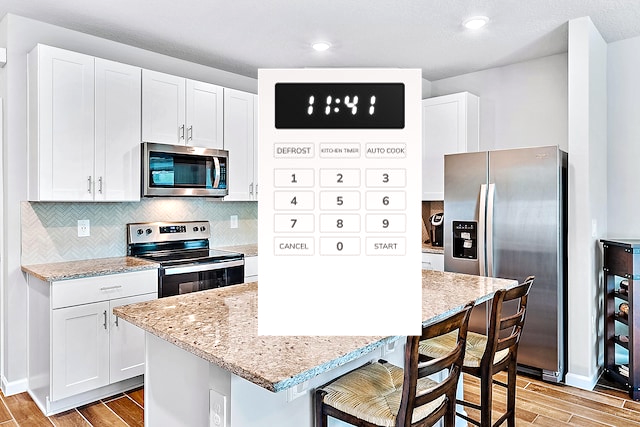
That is 11h41
